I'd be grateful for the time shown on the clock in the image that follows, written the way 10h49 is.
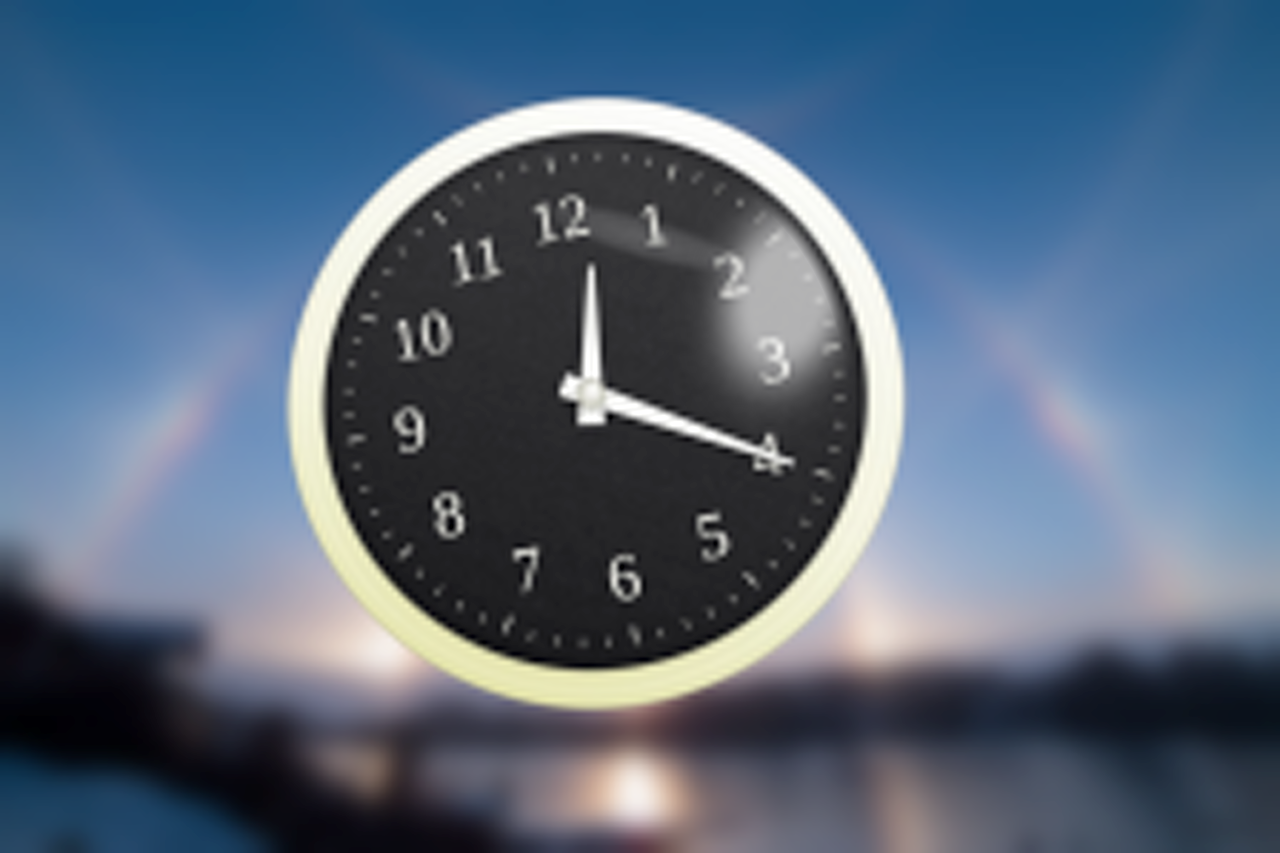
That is 12h20
